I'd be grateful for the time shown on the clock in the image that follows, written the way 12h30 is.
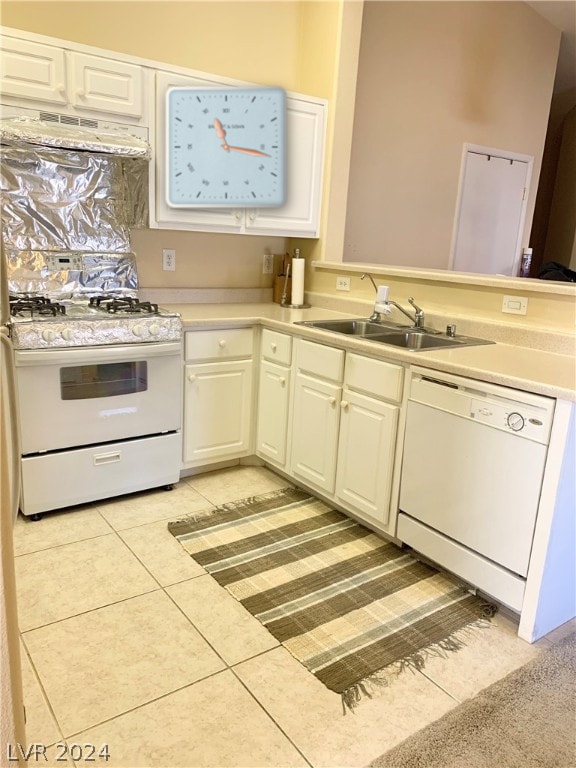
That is 11h17
